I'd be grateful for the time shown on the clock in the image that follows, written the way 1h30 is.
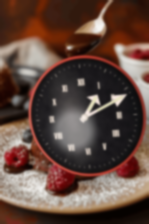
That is 1h11
